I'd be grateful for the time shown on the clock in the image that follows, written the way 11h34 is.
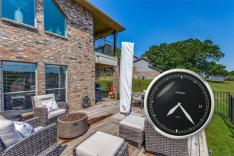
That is 7h23
